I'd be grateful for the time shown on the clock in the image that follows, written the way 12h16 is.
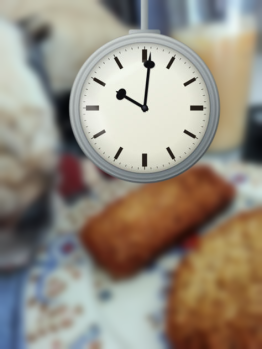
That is 10h01
